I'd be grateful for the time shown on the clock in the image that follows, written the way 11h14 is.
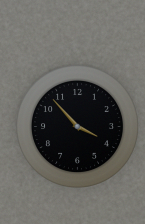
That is 3h53
